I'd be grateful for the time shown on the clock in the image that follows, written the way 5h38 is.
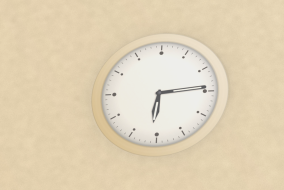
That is 6h14
